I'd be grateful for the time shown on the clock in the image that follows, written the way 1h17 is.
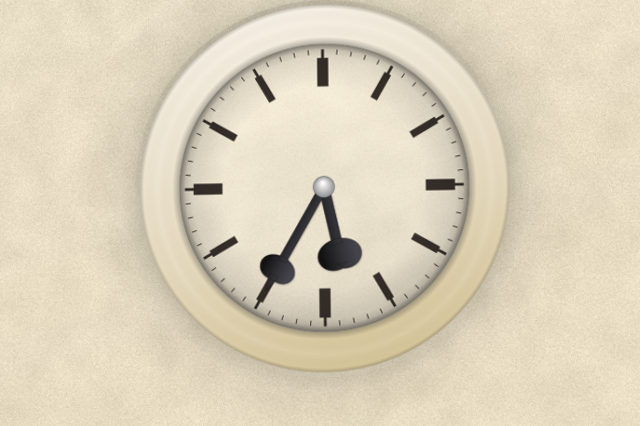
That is 5h35
